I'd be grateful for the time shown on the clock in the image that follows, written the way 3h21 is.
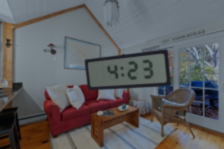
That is 4h23
